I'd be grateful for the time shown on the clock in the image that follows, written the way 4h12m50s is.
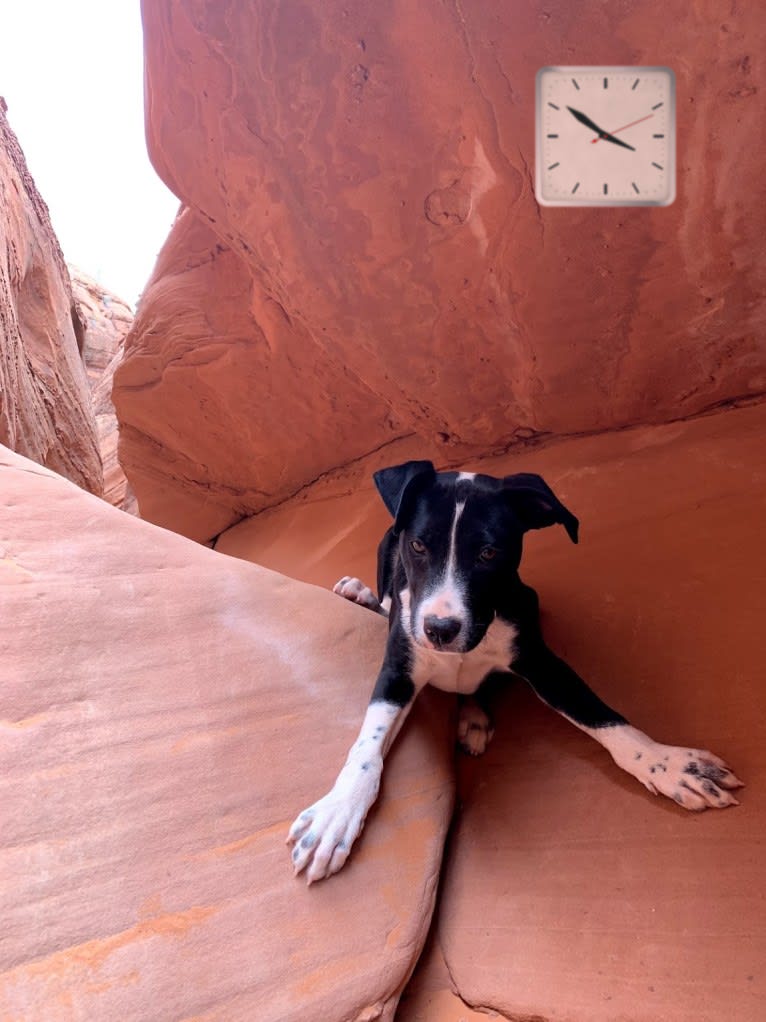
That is 3h51m11s
